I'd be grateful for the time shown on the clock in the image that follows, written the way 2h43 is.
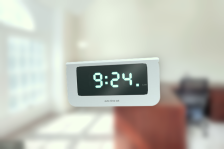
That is 9h24
